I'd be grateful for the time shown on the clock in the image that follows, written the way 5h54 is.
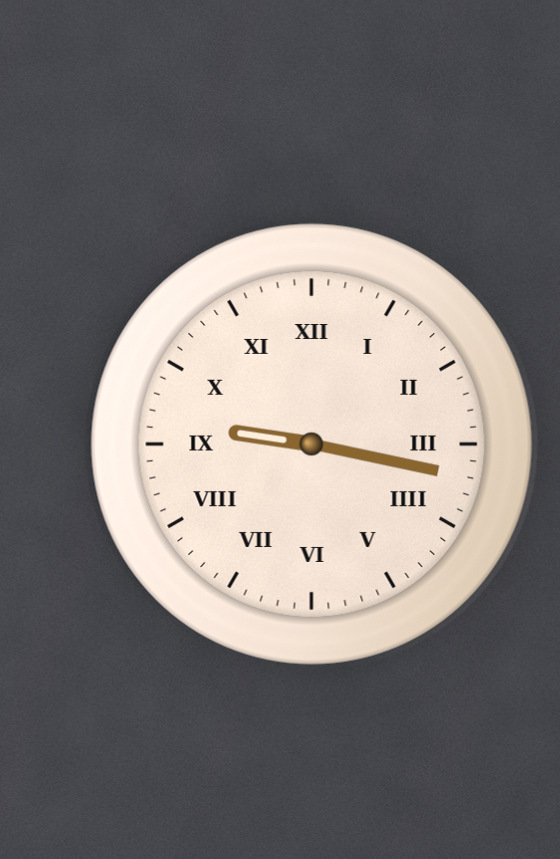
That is 9h17
